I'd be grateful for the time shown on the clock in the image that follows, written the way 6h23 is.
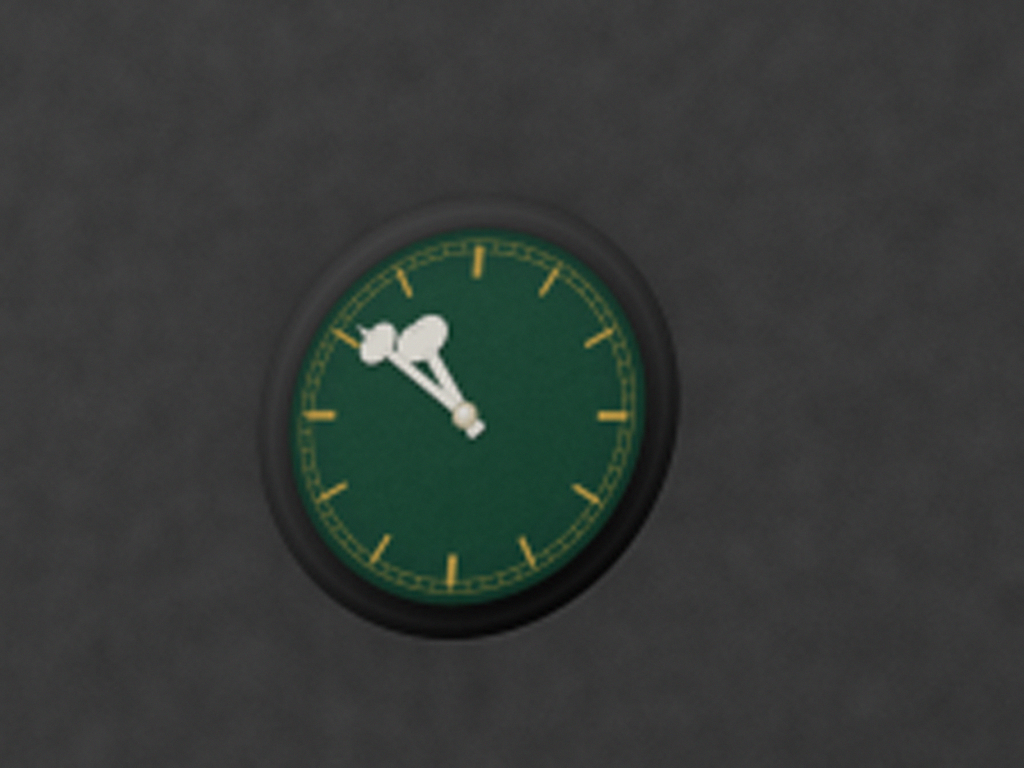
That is 10h51
